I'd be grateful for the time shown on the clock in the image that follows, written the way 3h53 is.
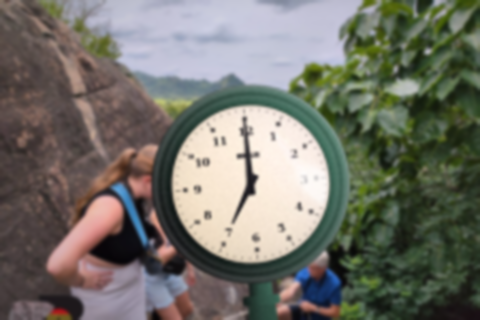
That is 7h00
